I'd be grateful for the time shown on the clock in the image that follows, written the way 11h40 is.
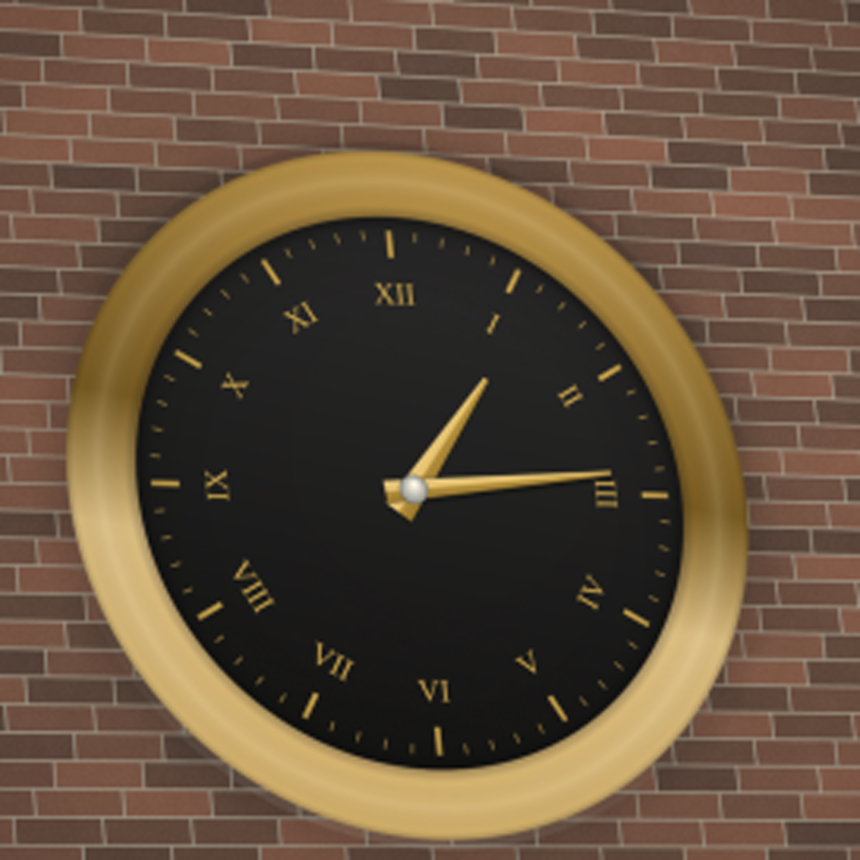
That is 1h14
